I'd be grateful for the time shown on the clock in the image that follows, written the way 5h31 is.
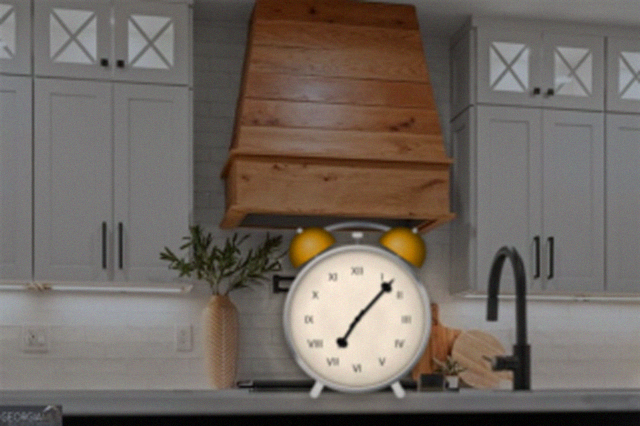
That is 7h07
